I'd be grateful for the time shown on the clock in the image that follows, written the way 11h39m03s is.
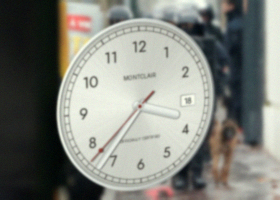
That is 3h36m38s
